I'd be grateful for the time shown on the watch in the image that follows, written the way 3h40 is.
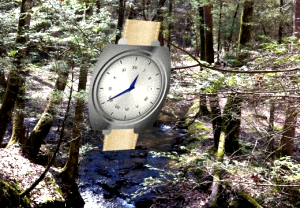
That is 12h40
